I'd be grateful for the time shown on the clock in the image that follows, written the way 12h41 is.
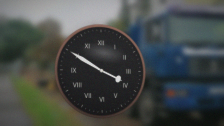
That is 3h50
